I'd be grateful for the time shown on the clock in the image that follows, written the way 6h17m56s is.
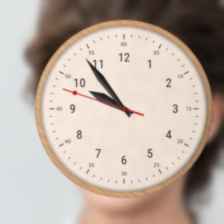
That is 9h53m48s
